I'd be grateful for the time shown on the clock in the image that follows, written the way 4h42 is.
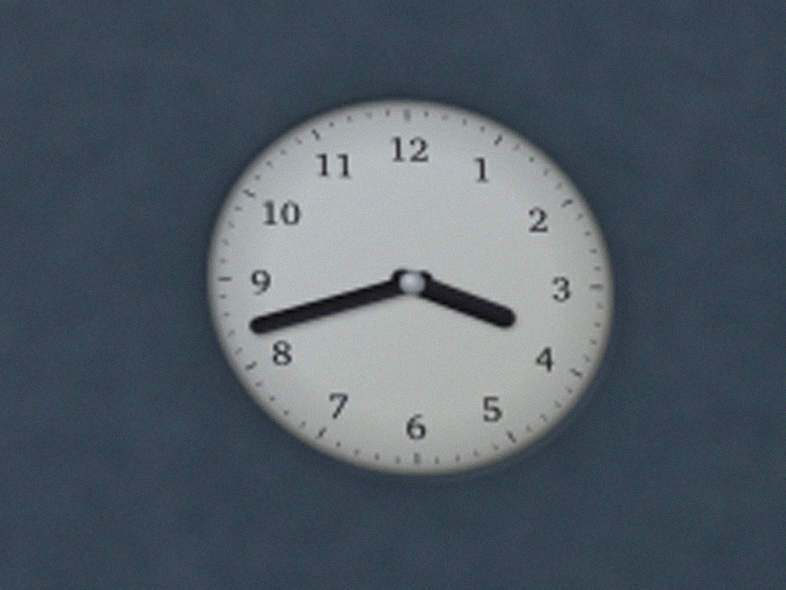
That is 3h42
